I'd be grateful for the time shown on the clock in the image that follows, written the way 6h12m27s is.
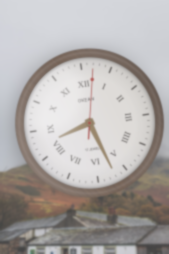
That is 8h27m02s
